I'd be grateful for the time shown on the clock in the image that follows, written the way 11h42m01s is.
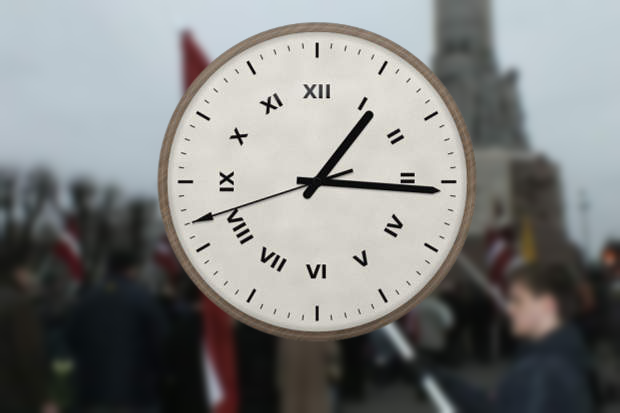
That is 1h15m42s
